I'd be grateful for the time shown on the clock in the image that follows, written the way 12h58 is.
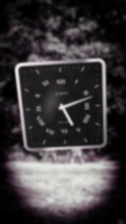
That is 5h12
